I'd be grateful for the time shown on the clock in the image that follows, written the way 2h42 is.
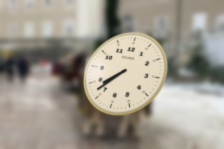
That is 7h37
